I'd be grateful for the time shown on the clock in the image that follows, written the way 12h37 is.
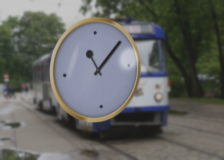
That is 11h08
